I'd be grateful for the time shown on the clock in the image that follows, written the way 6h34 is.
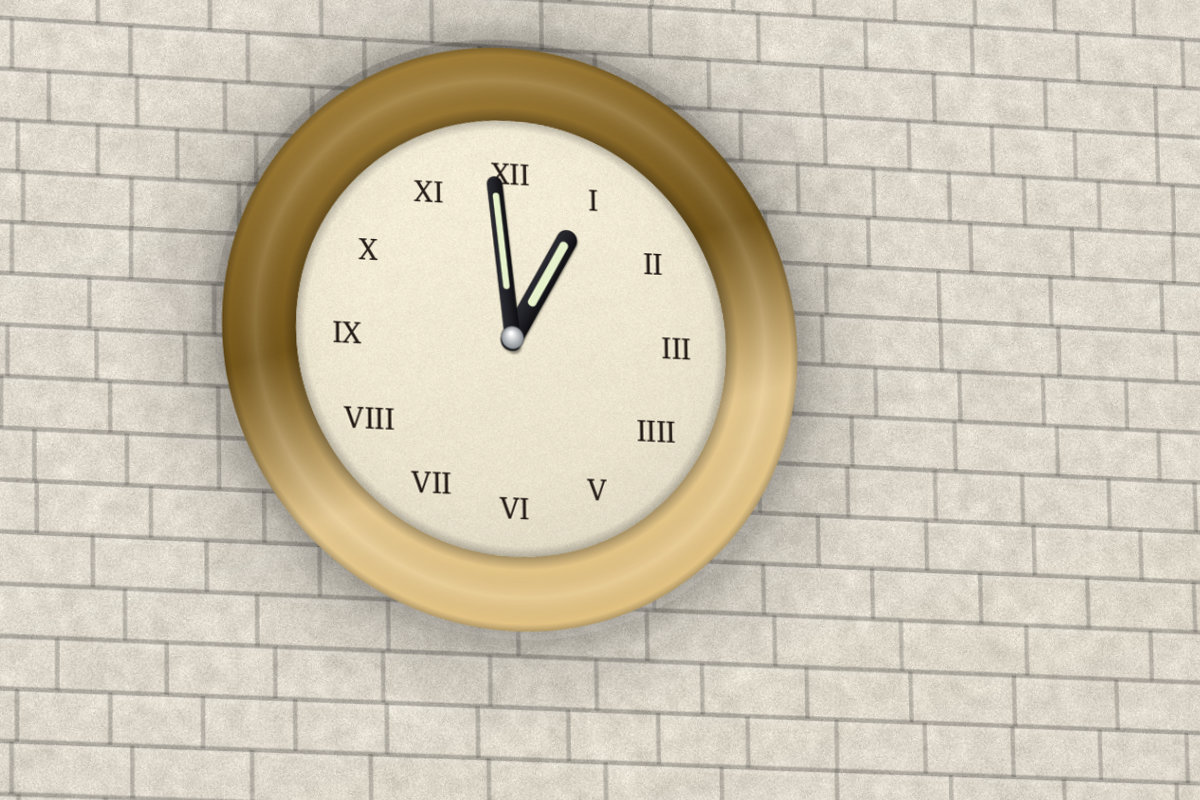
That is 12h59
